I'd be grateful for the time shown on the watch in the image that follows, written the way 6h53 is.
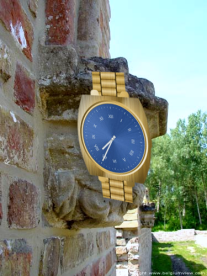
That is 7h35
